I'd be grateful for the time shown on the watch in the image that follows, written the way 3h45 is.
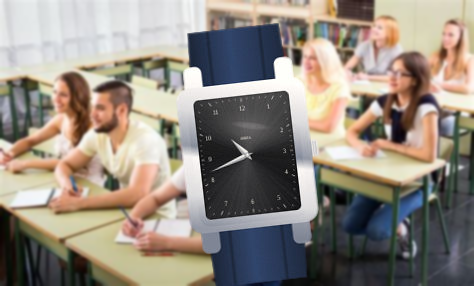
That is 10h42
